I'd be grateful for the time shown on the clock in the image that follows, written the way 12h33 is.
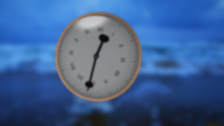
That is 12h31
